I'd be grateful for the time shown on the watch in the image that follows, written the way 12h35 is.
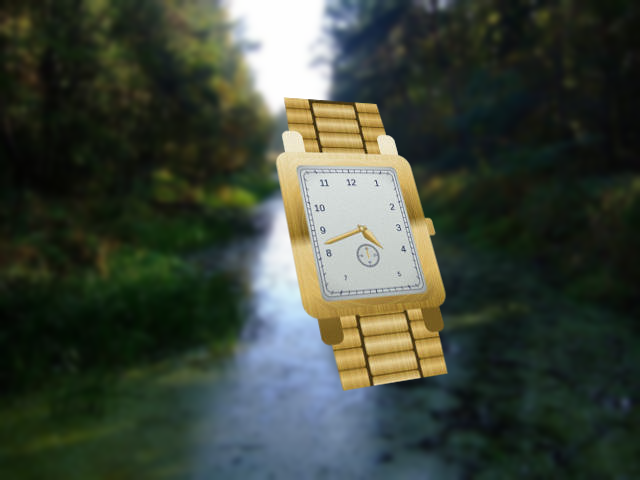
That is 4h42
